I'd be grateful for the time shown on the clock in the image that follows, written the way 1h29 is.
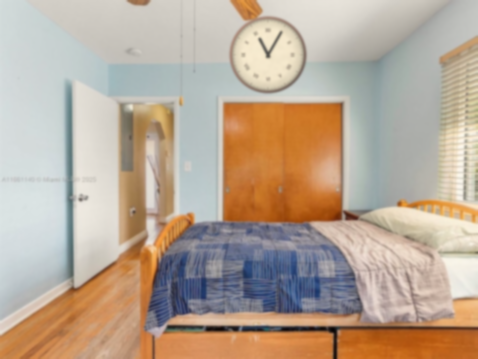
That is 11h05
